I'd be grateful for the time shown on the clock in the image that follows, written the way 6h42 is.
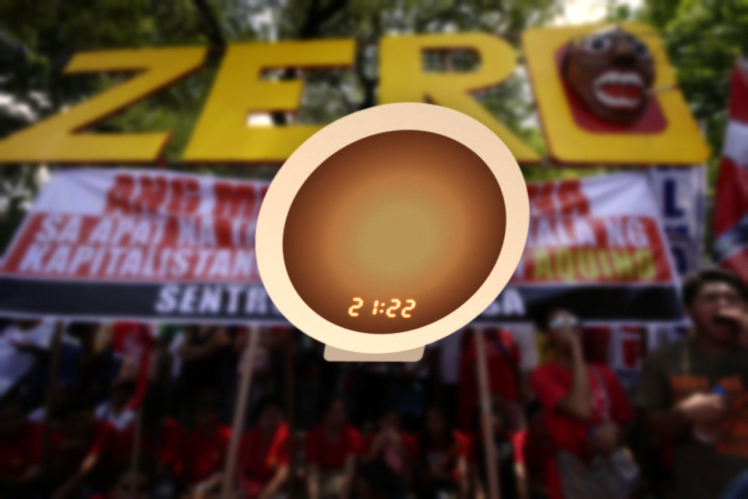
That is 21h22
